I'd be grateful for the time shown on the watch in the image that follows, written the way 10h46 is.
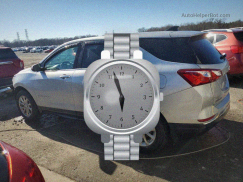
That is 5h57
